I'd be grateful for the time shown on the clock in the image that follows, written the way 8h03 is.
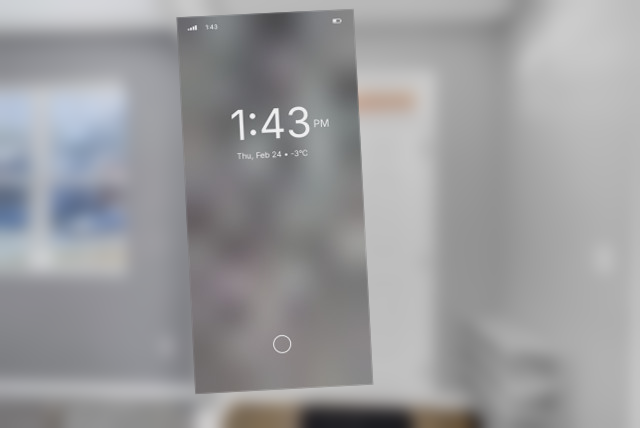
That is 1h43
